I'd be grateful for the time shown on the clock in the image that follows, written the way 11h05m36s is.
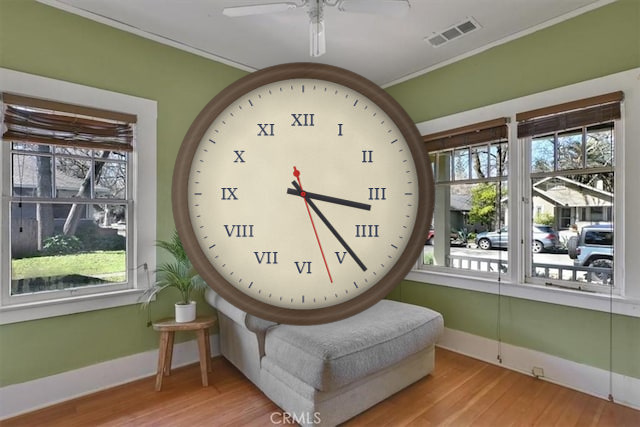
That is 3h23m27s
